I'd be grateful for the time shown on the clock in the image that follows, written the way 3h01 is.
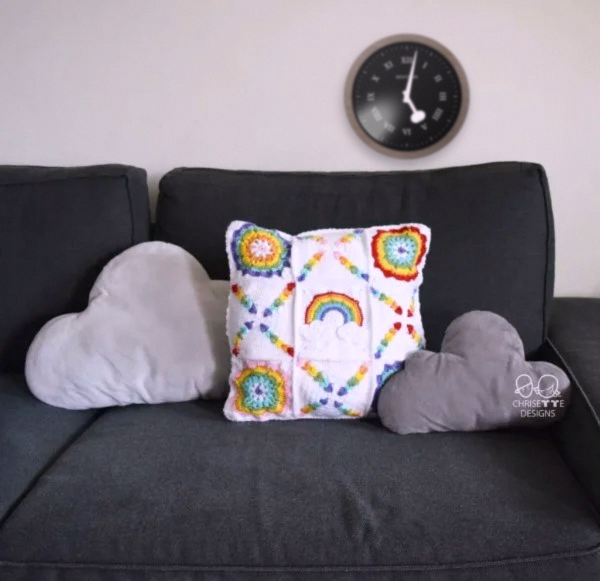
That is 5h02
